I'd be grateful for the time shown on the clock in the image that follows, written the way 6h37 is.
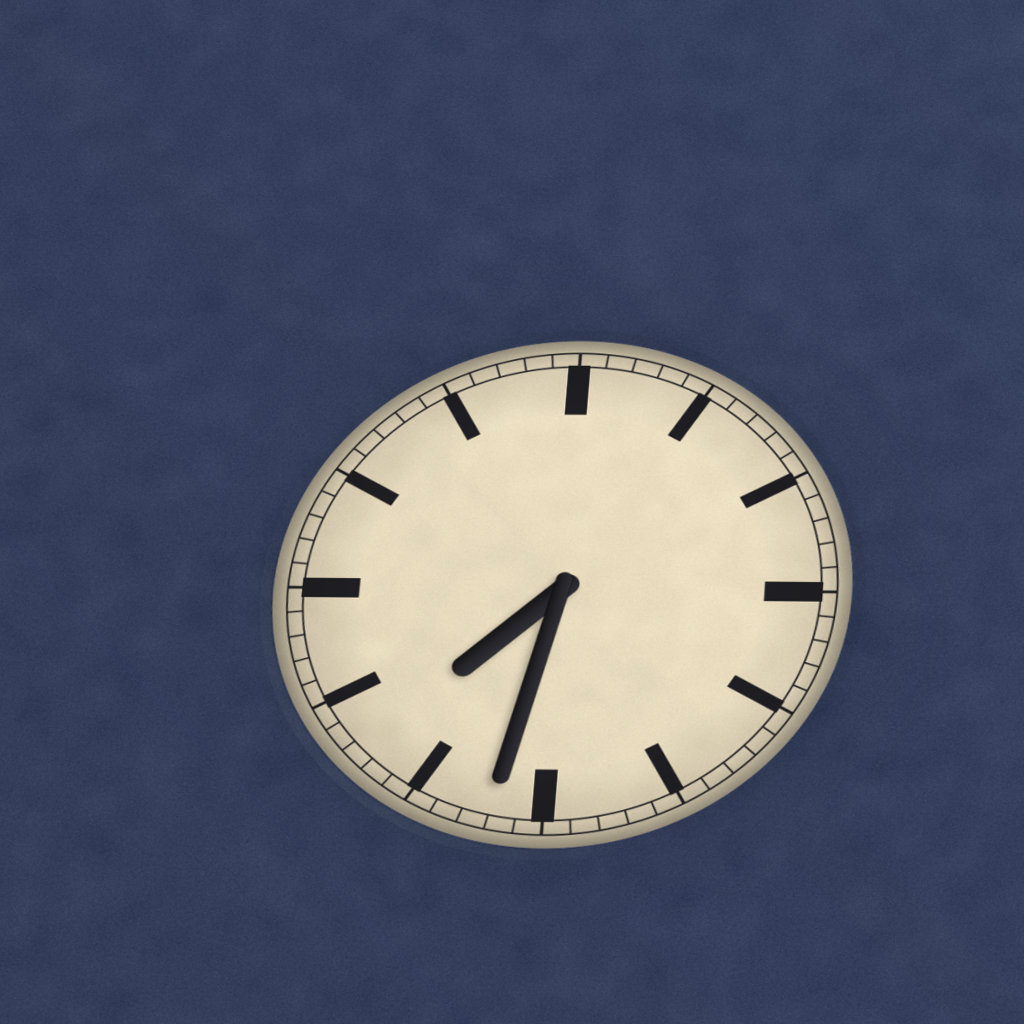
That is 7h32
